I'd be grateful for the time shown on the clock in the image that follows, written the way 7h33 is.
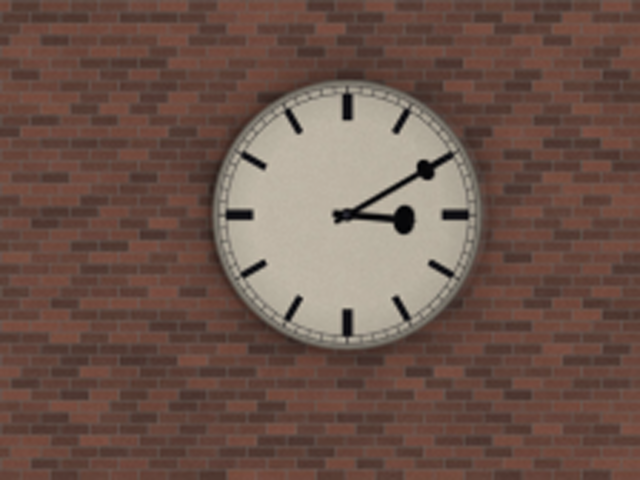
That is 3h10
